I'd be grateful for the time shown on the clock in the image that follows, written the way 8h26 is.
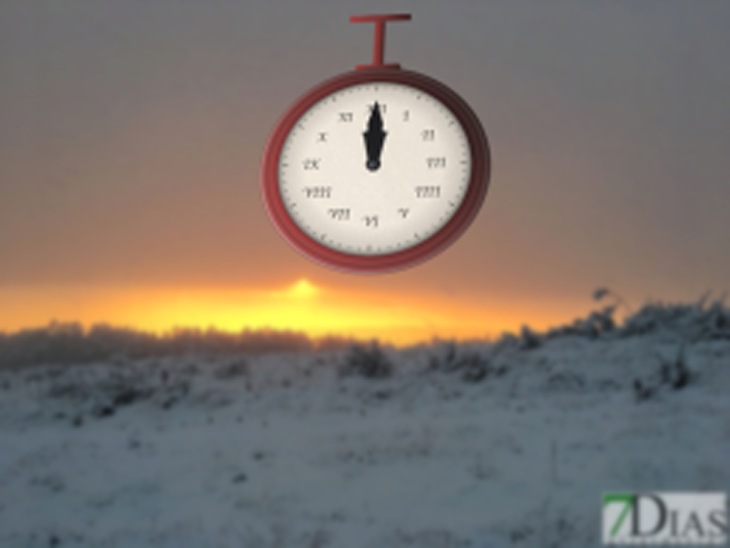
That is 12h00
